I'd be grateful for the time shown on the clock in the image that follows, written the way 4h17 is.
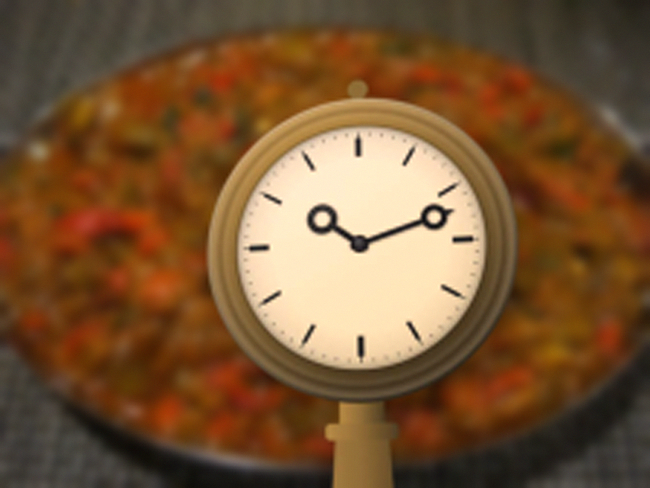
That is 10h12
